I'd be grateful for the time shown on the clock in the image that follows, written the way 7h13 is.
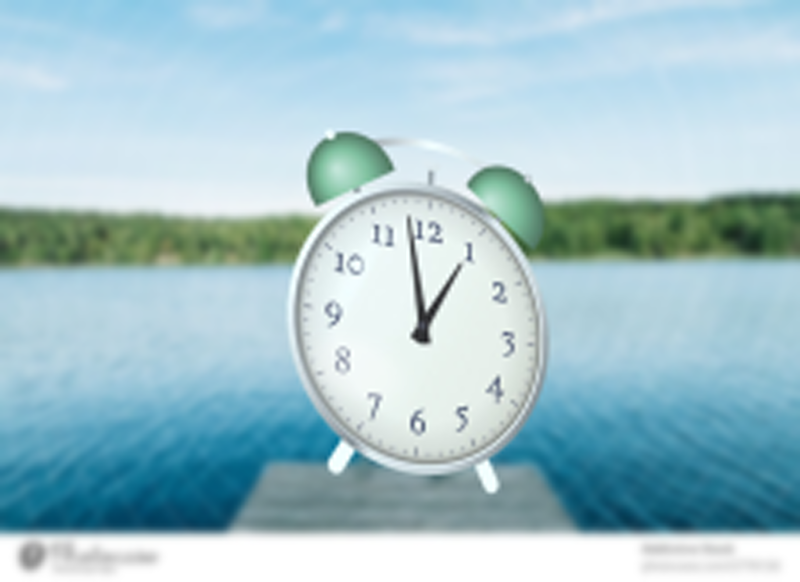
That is 12h58
